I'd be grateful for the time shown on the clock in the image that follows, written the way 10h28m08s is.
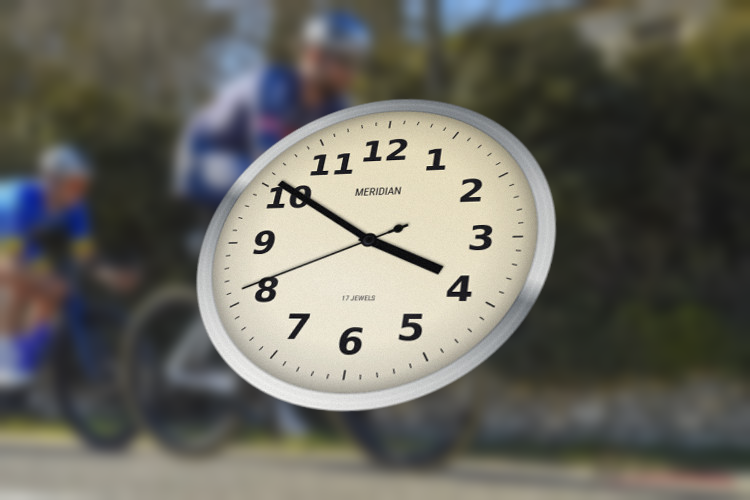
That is 3h50m41s
